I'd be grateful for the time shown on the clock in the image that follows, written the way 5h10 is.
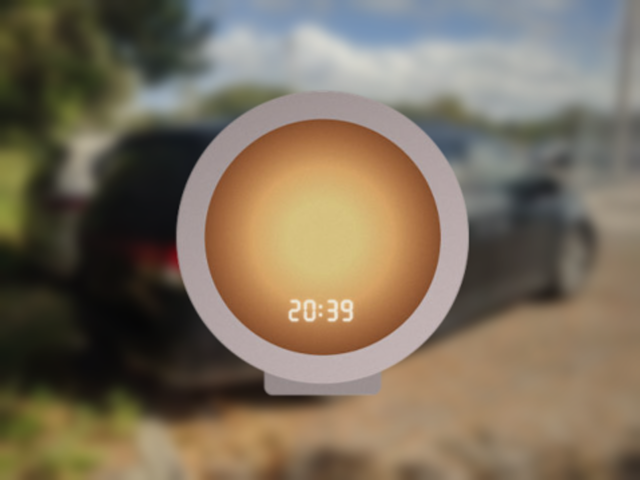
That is 20h39
